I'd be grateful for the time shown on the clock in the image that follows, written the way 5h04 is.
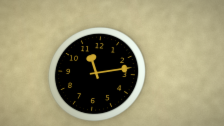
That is 11h13
